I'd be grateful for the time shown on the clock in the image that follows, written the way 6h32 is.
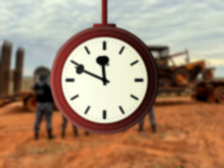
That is 11h49
